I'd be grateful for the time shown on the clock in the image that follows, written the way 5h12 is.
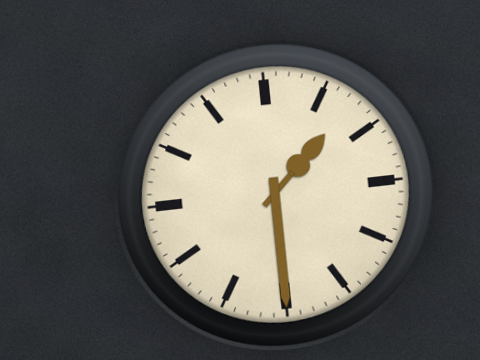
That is 1h30
